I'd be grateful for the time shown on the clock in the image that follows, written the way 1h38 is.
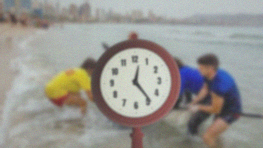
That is 12h24
